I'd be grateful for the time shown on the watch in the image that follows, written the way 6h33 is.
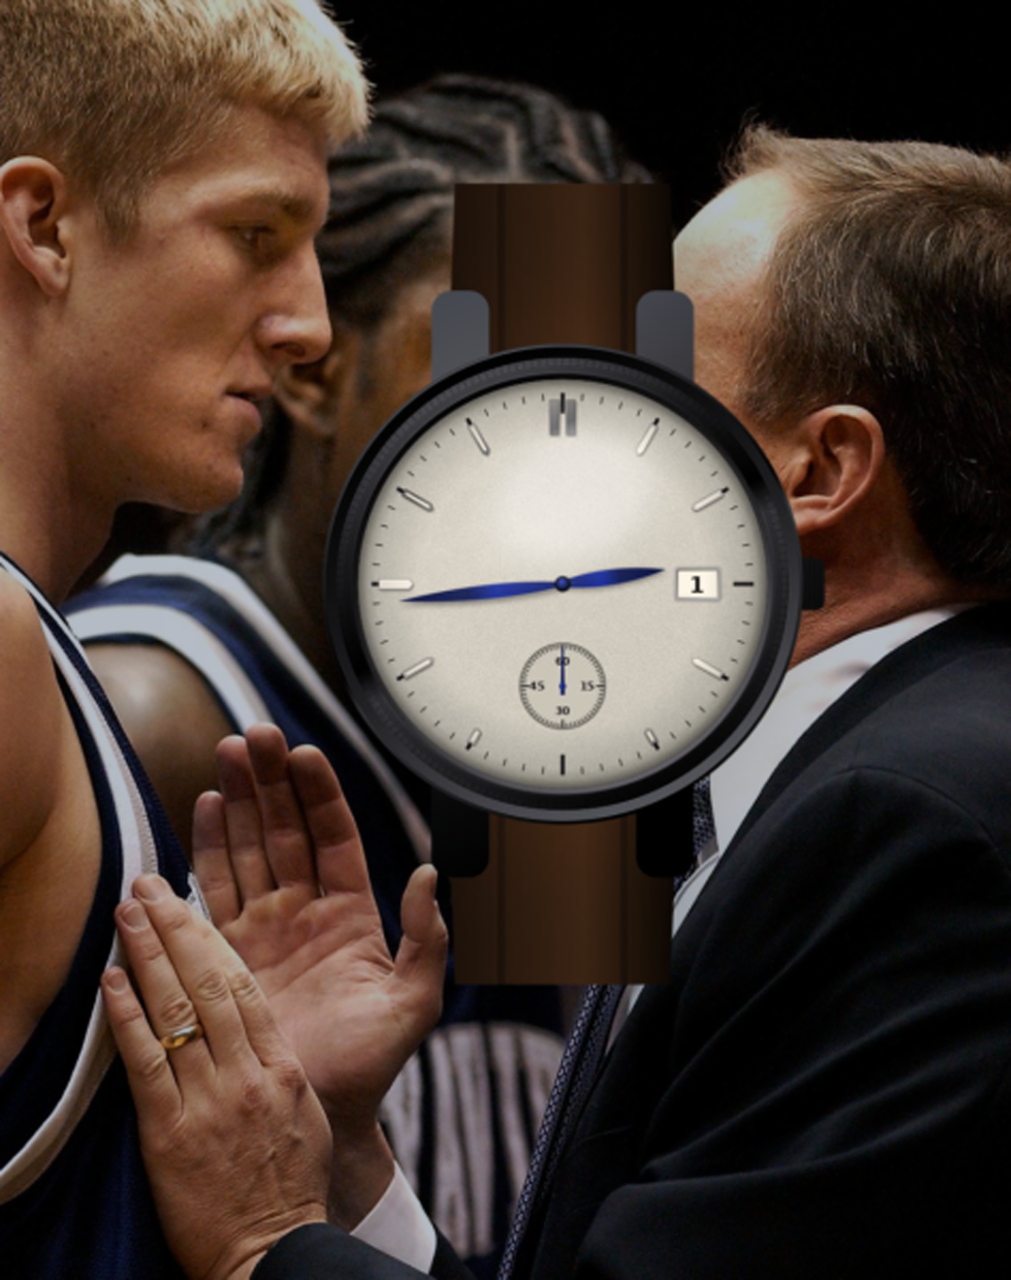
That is 2h44
